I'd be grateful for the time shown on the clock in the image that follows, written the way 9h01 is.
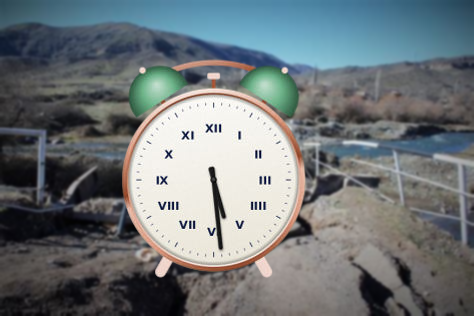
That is 5h29
